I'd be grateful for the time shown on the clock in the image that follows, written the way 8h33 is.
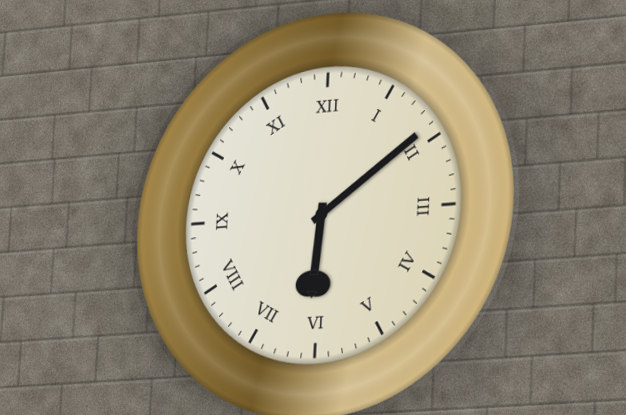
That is 6h09
